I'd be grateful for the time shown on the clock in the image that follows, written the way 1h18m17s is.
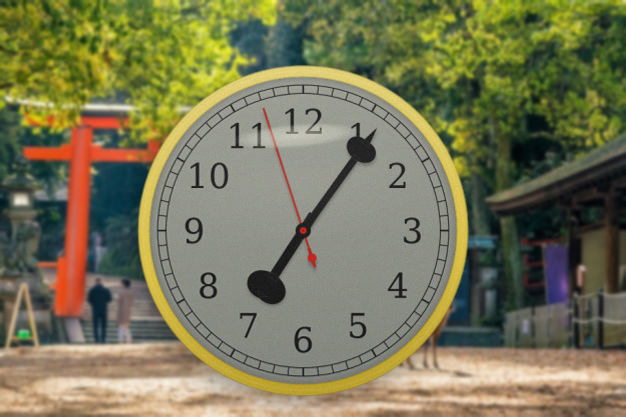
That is 7h05m57s
